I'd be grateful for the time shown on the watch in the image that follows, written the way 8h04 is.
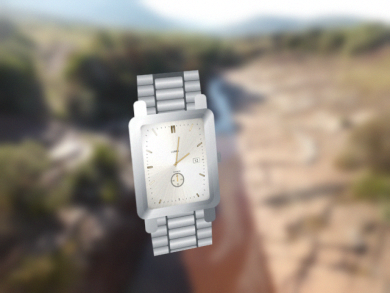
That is 2h02
